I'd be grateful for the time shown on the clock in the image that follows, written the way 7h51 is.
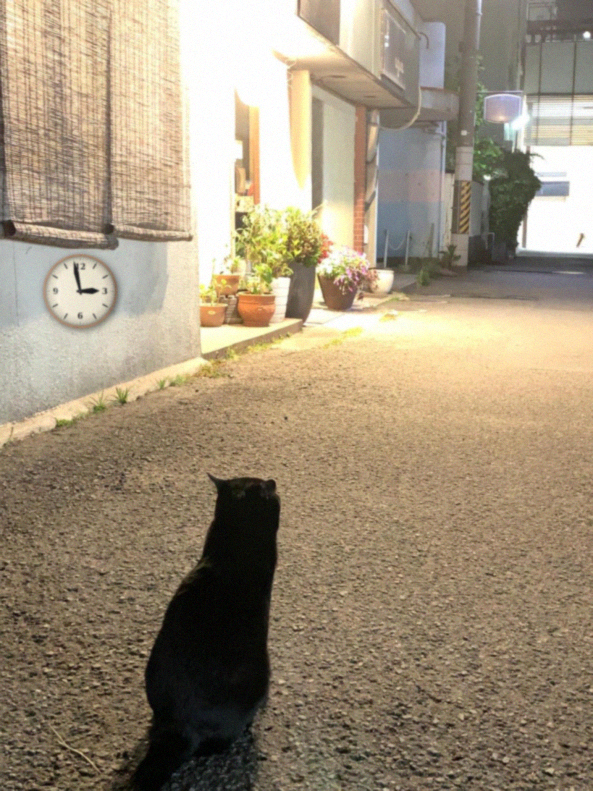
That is 2h58
